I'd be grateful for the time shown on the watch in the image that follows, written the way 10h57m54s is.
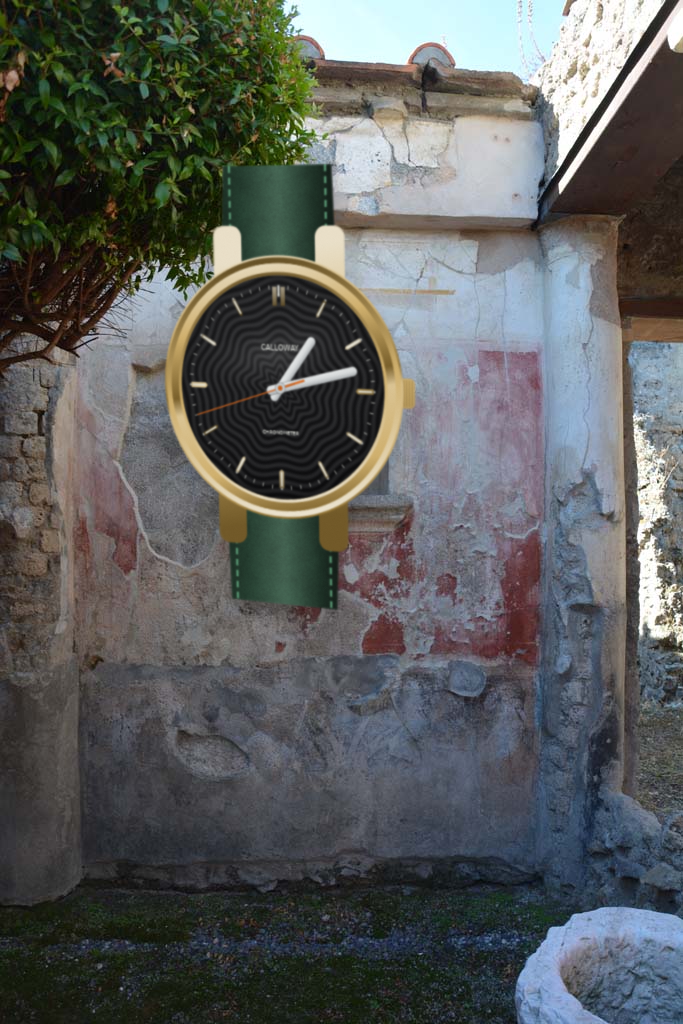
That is 1h12m42s
